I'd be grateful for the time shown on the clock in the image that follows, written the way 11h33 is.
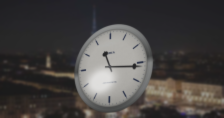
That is 11h16
